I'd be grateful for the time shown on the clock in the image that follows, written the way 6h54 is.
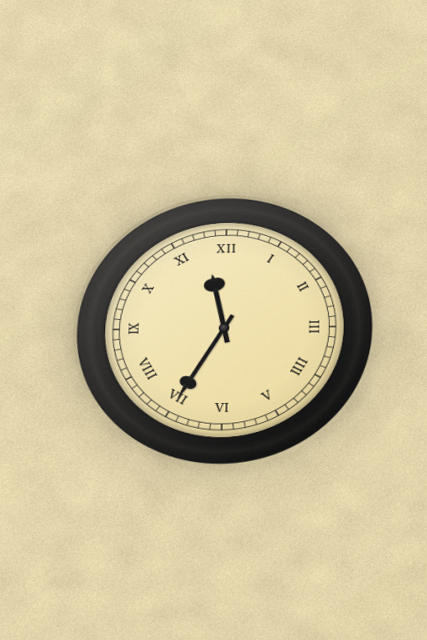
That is 11h35
